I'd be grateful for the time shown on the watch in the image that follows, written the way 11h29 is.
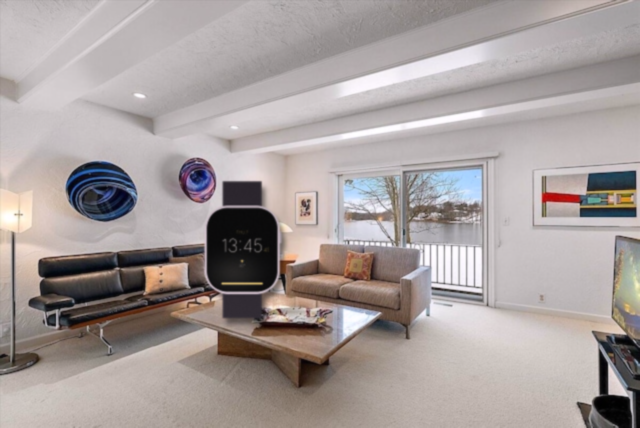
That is 13h45
